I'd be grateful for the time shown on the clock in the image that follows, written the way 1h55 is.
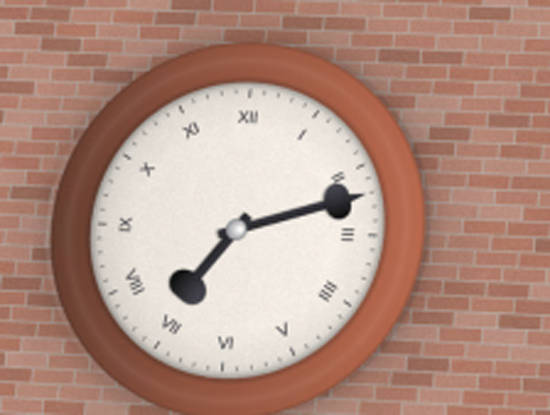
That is 7h12
